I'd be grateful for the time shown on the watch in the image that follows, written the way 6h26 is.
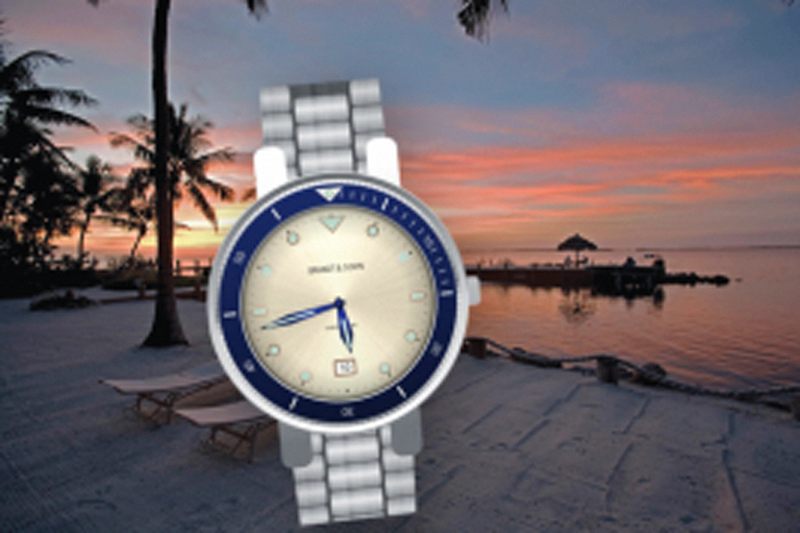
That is 5h43
